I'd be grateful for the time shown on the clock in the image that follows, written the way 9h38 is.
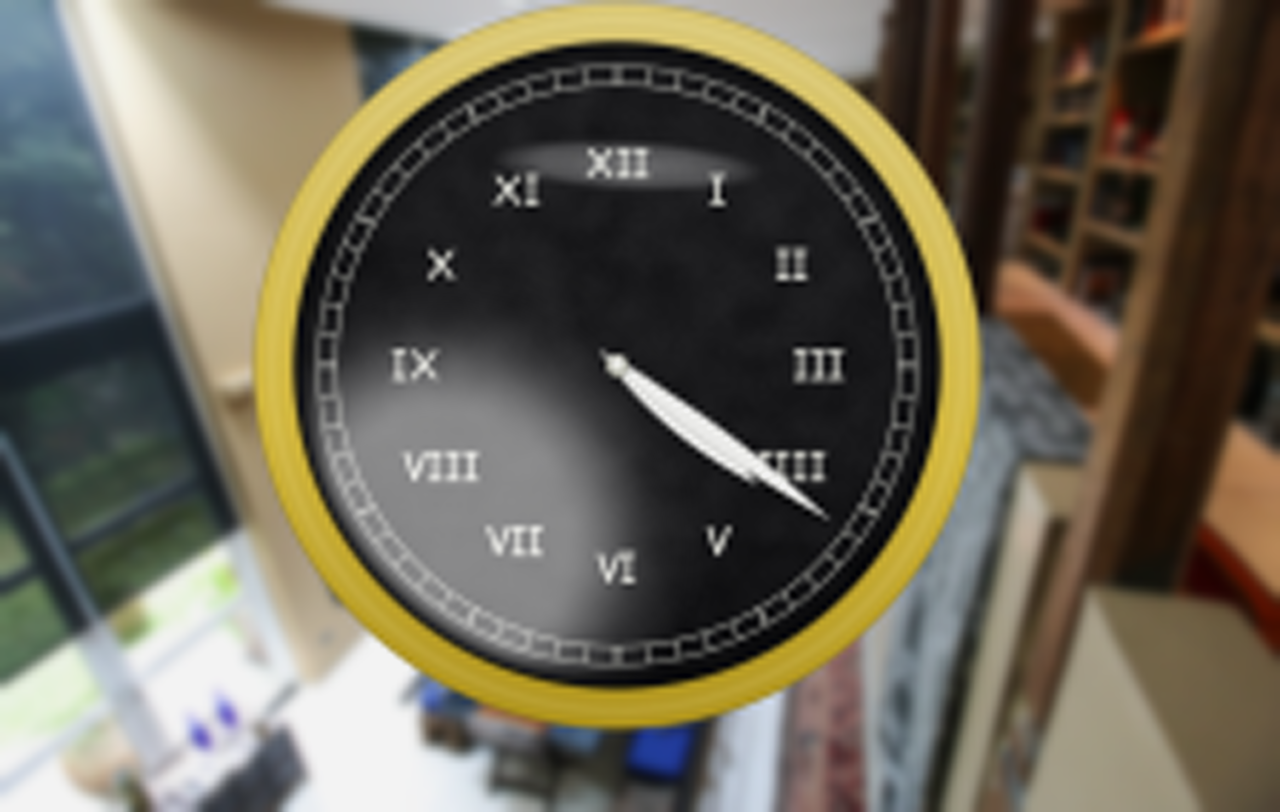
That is 4h21
